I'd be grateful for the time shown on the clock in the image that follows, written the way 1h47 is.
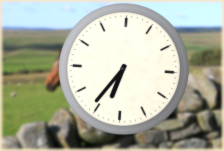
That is 6h36
